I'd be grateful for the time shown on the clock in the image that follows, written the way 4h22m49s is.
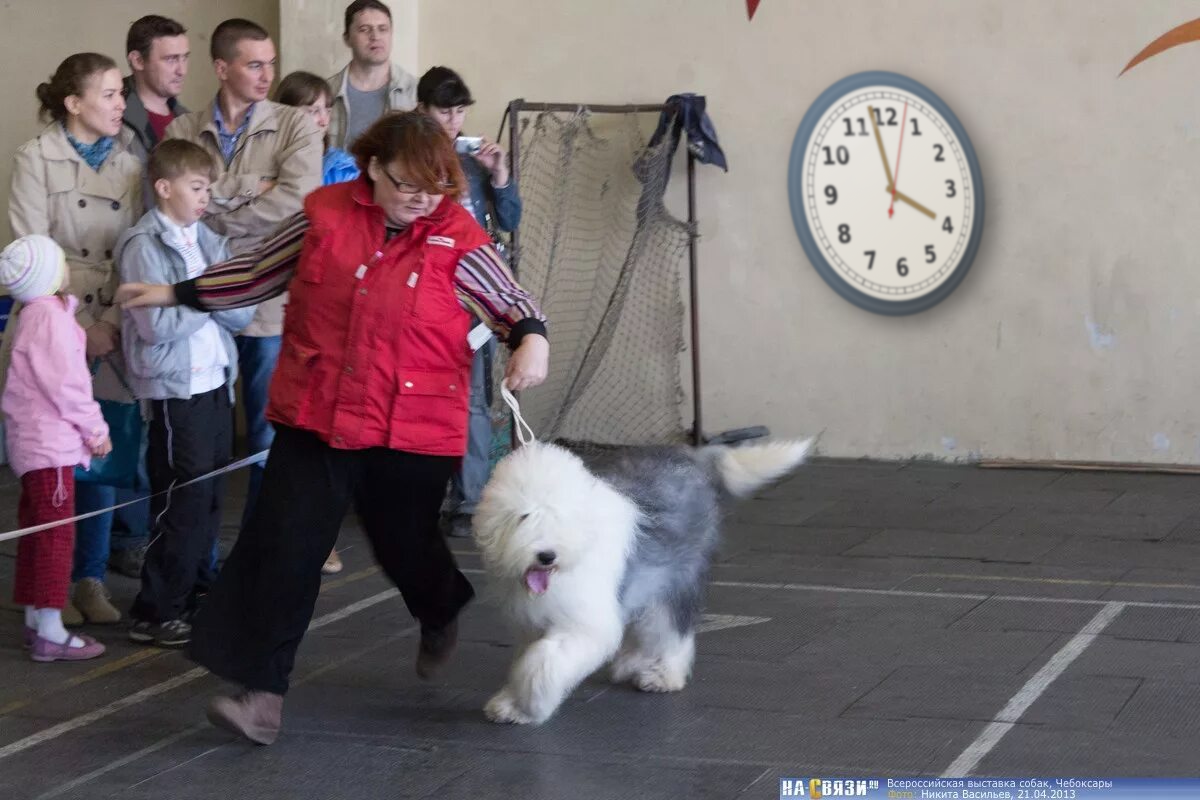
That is 3h58m03s
